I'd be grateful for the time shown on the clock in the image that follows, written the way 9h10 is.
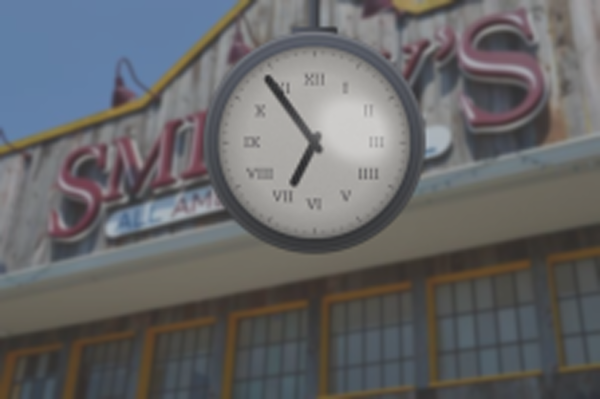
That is 6h54
